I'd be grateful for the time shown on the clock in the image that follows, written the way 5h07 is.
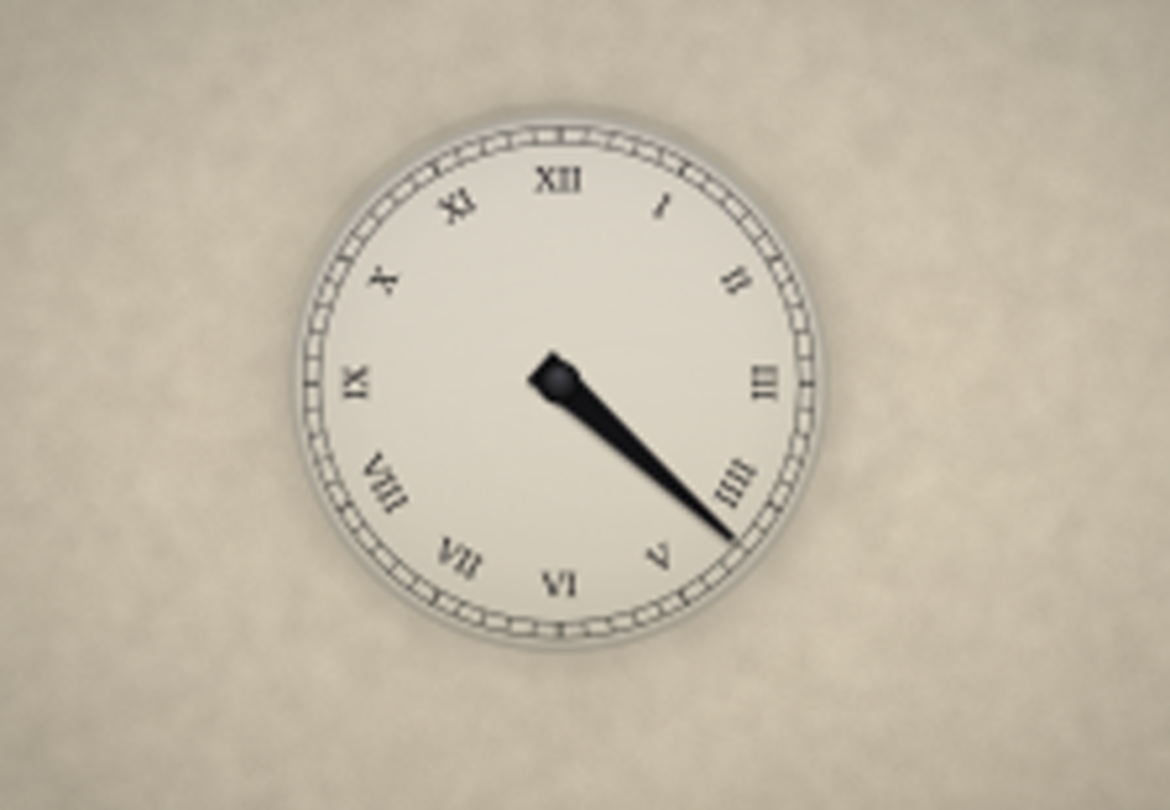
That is 4h22
